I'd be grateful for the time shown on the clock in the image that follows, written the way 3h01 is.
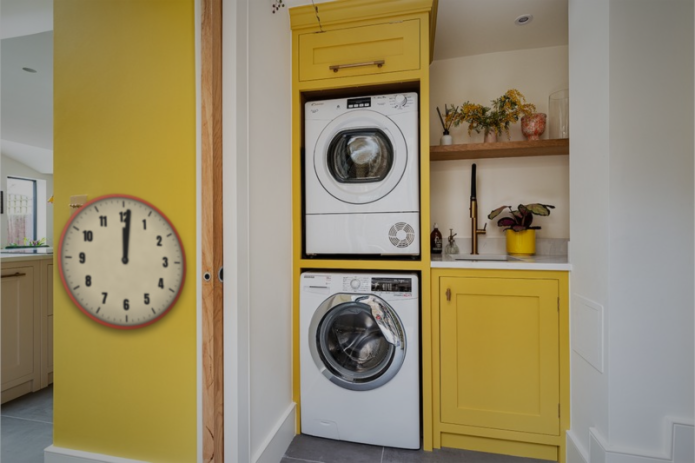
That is 12h01
